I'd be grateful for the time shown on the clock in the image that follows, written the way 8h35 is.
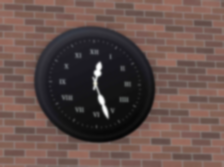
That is 12h27
